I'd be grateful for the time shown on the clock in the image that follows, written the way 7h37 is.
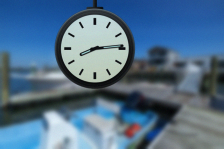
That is 8h14
